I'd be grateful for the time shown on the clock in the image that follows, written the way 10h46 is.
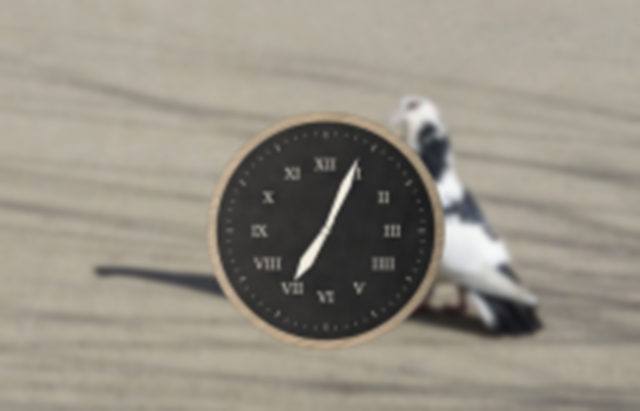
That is 7h04
